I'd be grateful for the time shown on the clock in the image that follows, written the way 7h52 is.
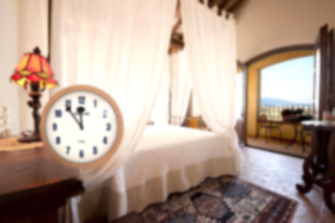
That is 11h54
